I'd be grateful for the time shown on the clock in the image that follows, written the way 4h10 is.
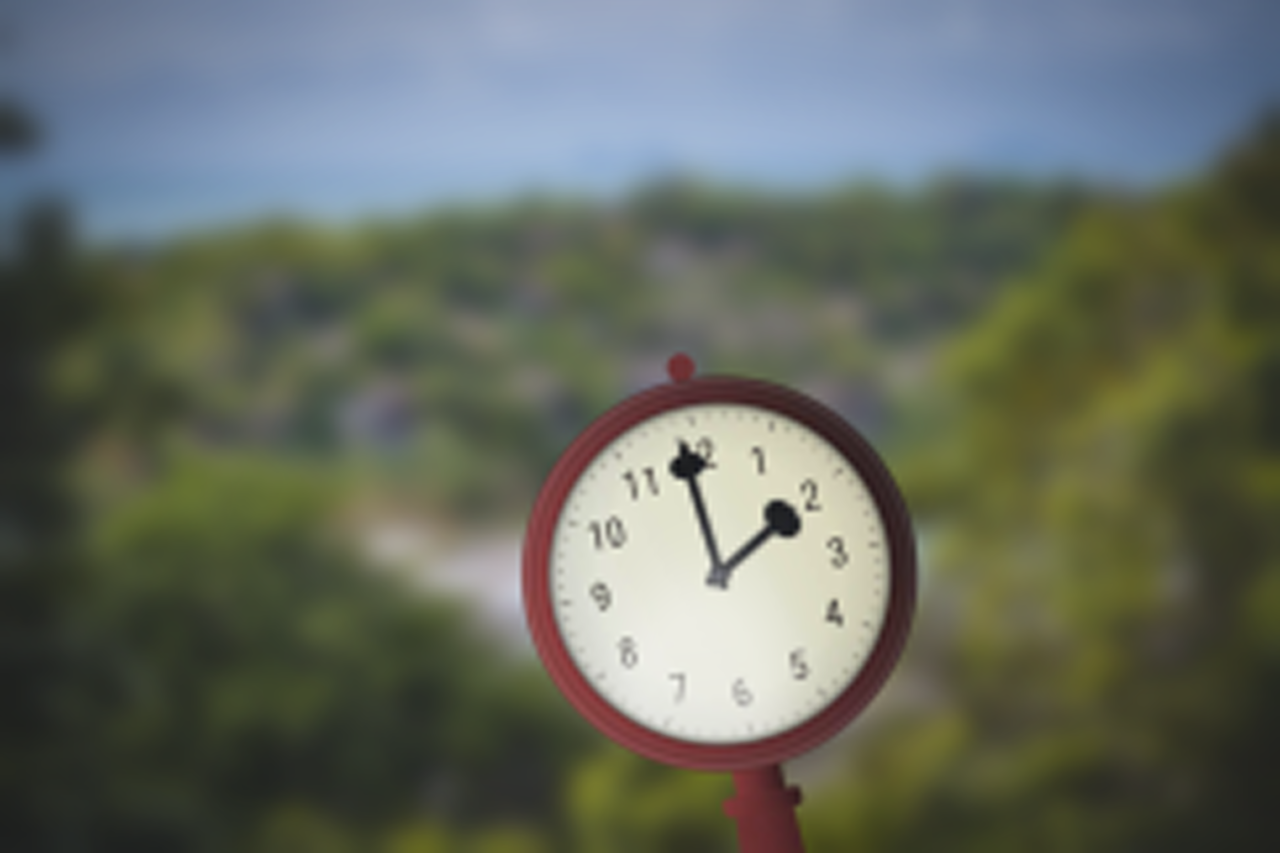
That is 1h59
